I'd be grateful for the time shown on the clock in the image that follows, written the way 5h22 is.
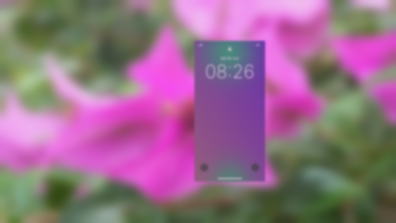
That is 8h26
